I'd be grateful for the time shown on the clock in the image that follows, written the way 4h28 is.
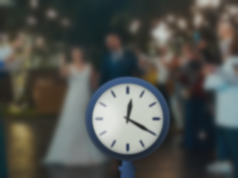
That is 12h20
